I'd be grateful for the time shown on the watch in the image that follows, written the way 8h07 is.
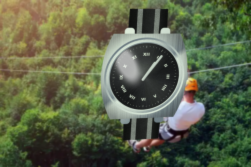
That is 1h06
